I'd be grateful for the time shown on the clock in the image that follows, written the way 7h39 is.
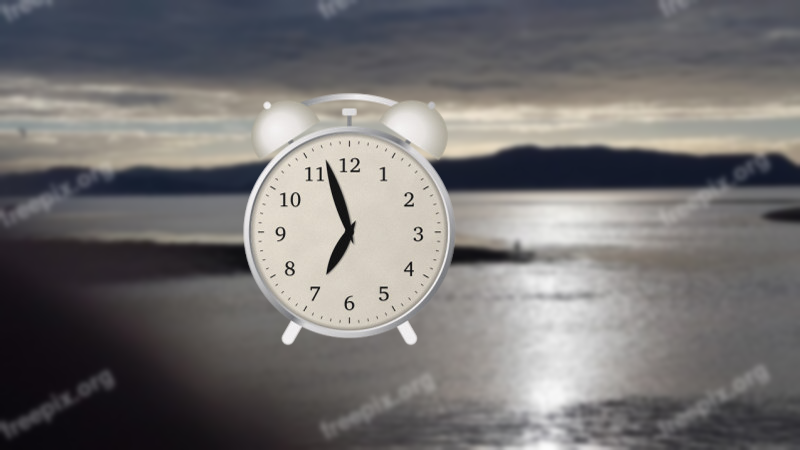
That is 6h57
